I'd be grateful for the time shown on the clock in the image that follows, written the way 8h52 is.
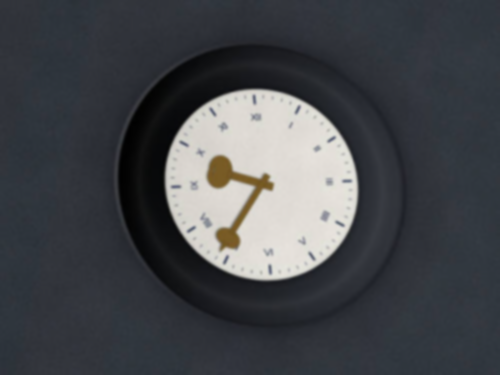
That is 9h36
